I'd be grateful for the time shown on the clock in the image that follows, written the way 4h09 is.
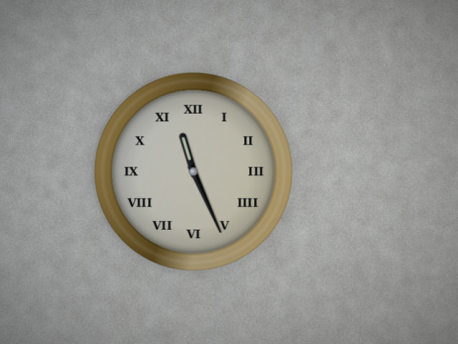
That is 11h26
